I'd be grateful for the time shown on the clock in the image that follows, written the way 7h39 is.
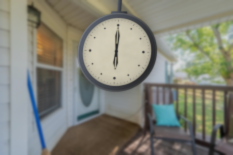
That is 6h00
